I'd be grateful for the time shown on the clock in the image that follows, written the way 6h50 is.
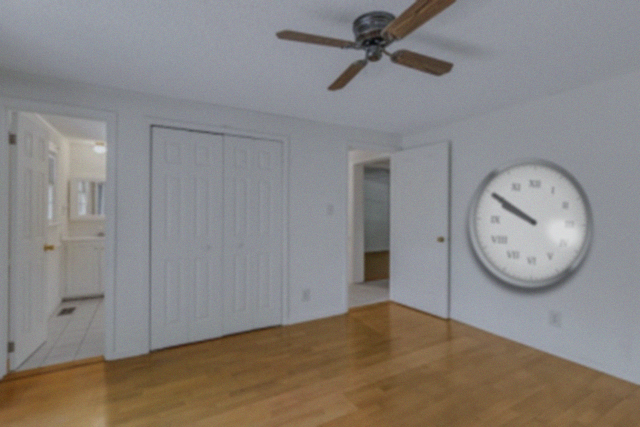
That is 9h50
